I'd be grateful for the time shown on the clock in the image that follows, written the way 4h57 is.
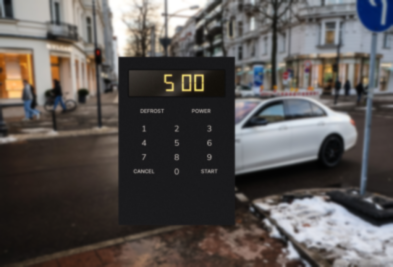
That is 5h00
